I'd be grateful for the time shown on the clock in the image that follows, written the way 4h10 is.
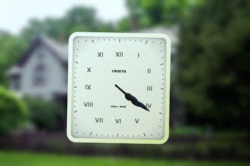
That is 4h21
